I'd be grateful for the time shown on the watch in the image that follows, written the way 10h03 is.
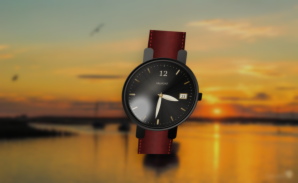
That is 3h31
